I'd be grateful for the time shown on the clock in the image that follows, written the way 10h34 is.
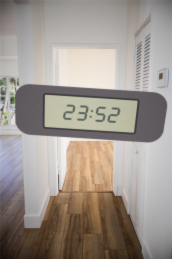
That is 23h52
